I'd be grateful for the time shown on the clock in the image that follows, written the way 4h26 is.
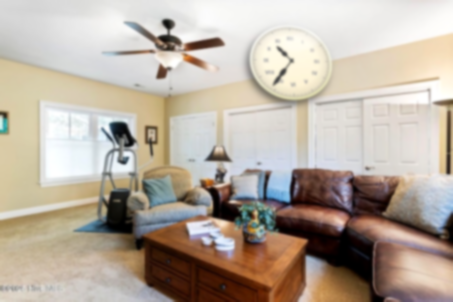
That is 10h36
